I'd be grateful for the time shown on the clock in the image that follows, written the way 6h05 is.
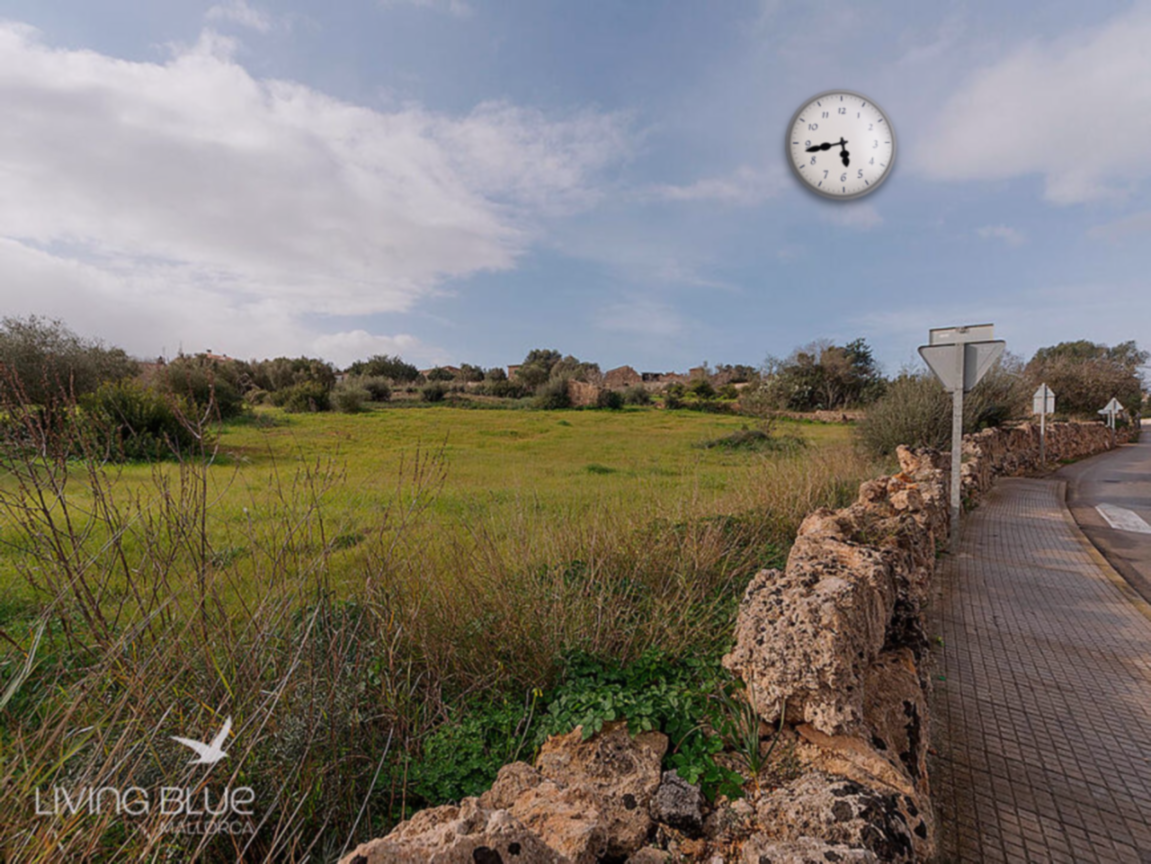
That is 5h43
